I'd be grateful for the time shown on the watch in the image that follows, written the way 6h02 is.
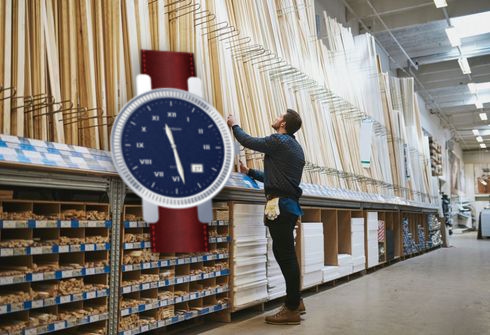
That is 11h28
